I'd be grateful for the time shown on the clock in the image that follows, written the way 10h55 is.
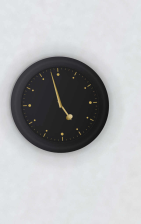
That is 4h58
